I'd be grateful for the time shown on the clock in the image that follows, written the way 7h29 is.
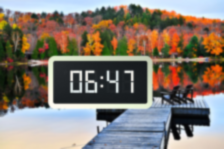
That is 6h47
